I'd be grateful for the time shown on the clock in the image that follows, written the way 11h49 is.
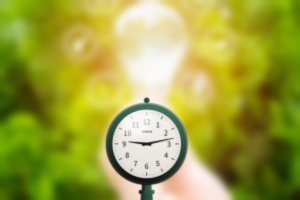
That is 9h13
